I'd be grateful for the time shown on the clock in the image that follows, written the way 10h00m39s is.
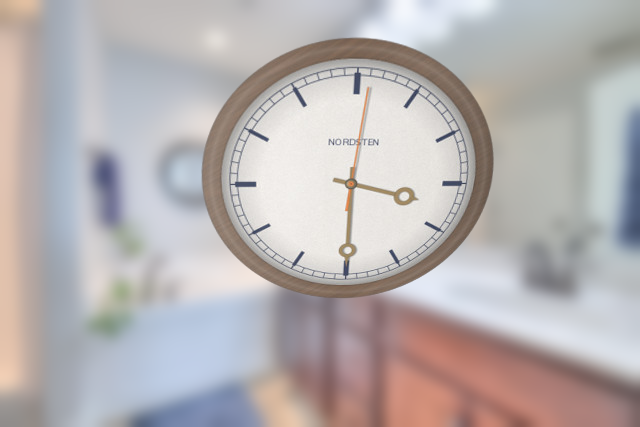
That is 3h30m01s
